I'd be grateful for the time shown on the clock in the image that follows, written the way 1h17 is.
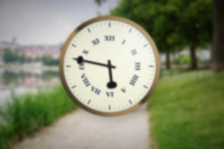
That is 5h47
